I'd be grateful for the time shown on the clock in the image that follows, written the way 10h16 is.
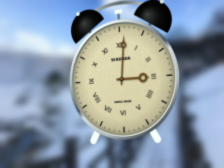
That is 3h01
